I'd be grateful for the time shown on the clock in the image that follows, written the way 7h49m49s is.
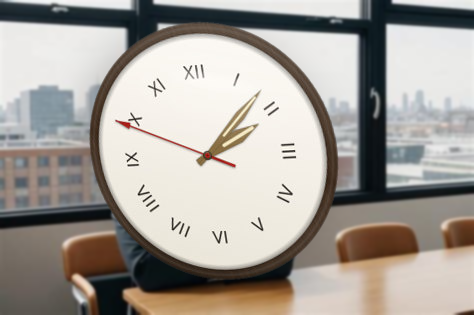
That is 2h07m49s
